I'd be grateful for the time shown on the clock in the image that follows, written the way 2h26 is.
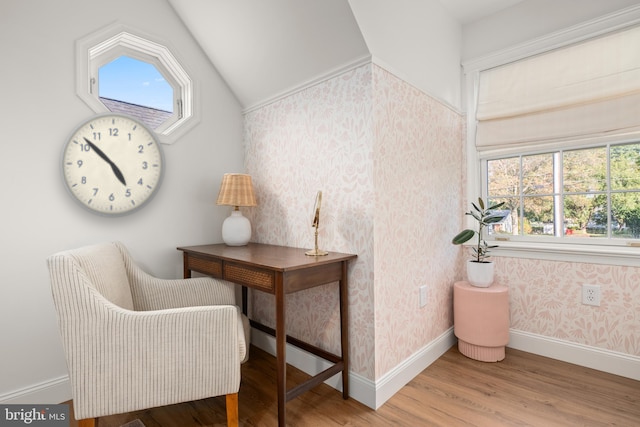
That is 4h52
